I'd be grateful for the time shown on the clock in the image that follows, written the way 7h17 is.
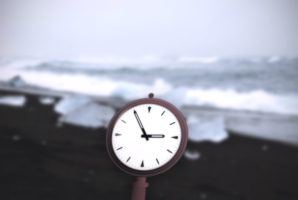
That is 2h55
